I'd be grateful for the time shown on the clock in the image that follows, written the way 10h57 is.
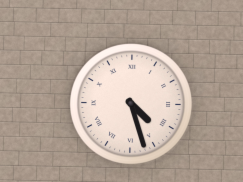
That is 4h27
